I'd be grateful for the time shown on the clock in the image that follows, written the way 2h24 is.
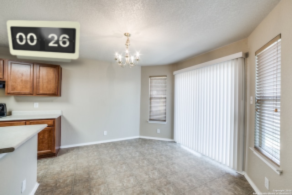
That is 0h26
